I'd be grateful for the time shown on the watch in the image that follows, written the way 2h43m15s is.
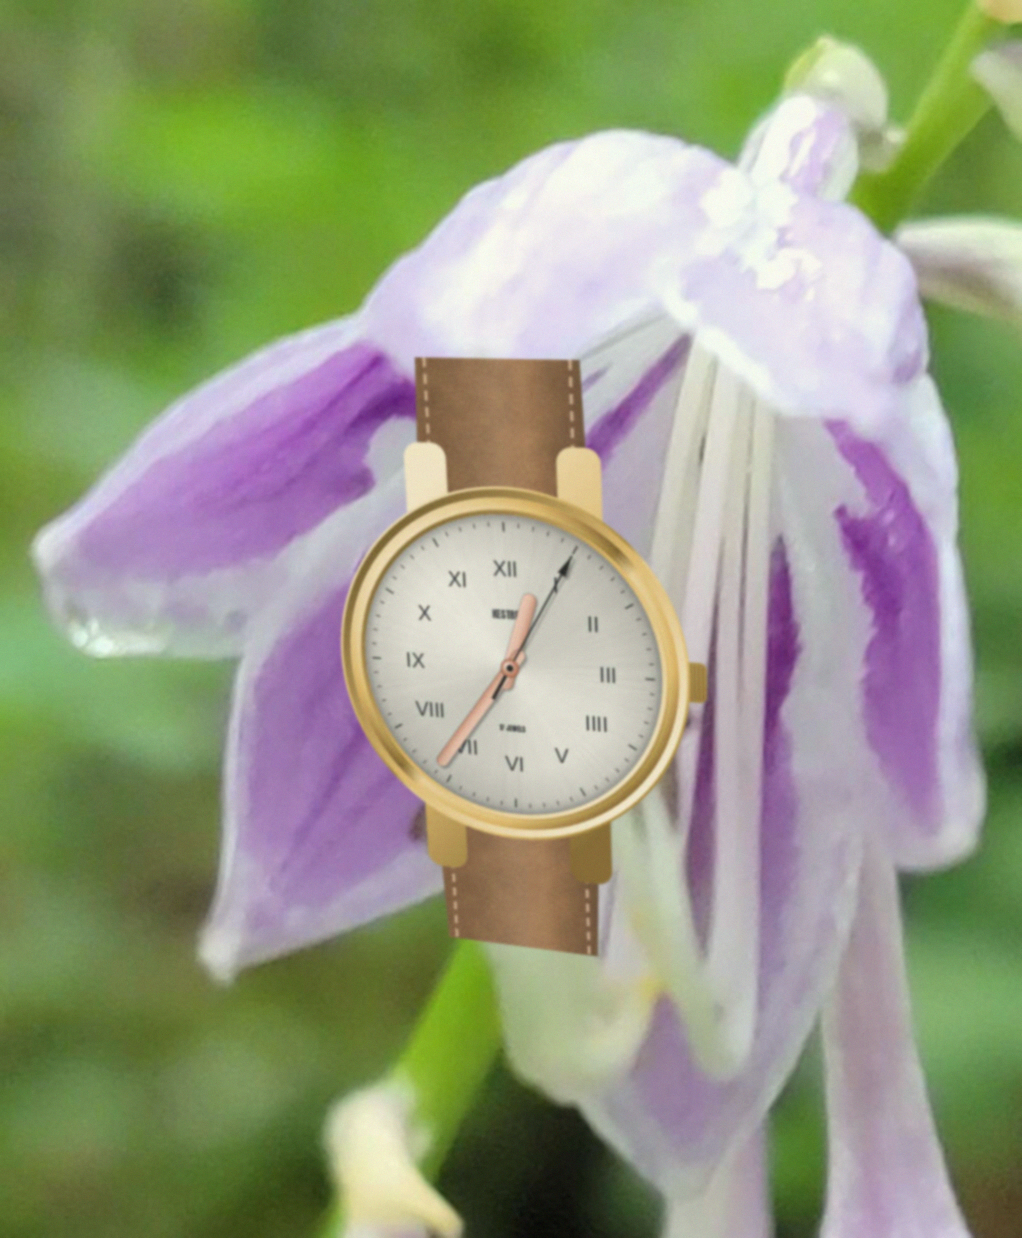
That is 12h36m05s
